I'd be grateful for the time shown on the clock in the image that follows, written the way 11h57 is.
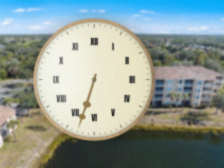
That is 6h33
